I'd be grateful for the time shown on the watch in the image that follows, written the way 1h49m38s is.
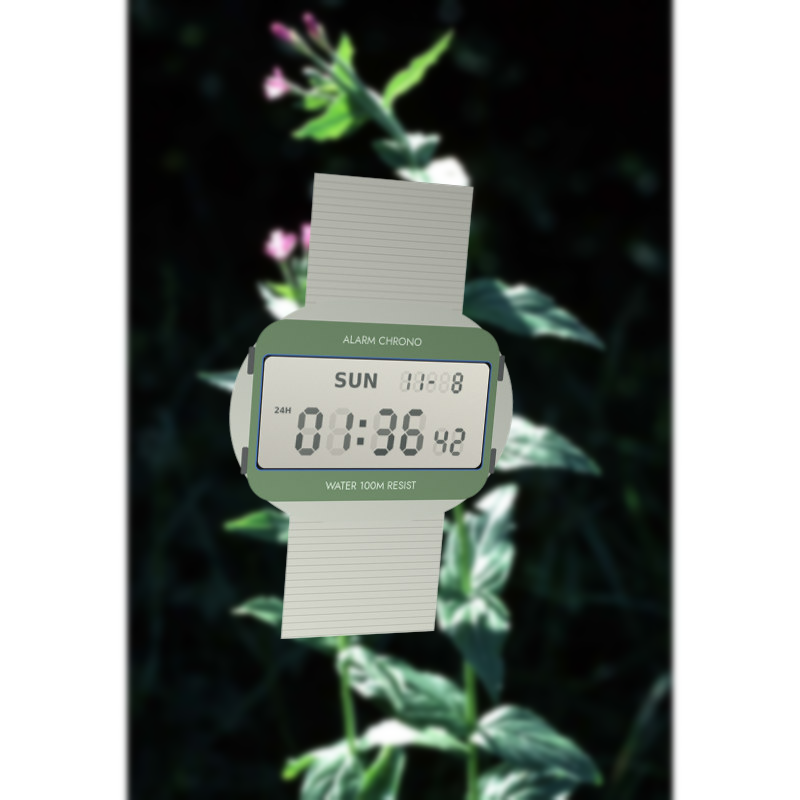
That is 1h36m42s
